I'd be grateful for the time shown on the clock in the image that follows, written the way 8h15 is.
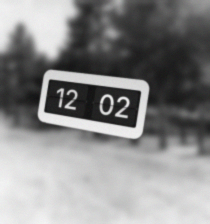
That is 12h02
